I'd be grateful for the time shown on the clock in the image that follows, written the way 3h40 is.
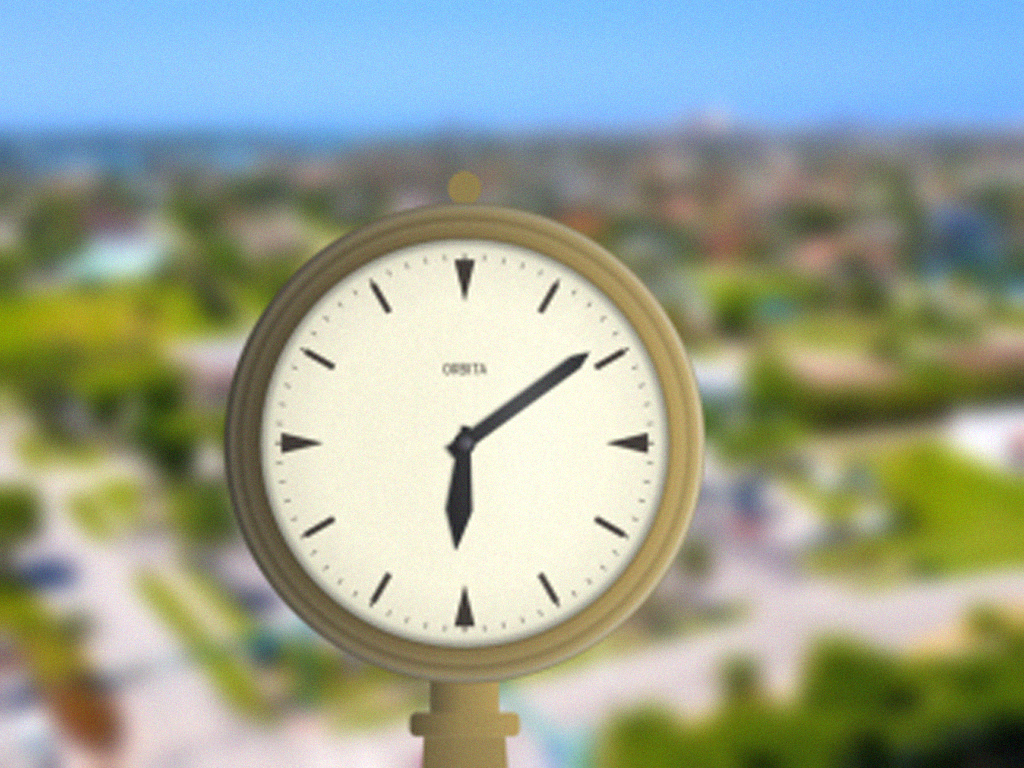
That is 6h09
